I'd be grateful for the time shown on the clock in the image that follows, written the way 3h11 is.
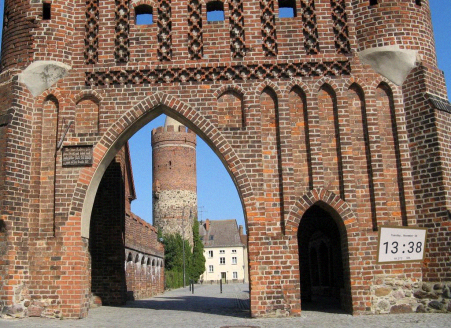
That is 13h38
